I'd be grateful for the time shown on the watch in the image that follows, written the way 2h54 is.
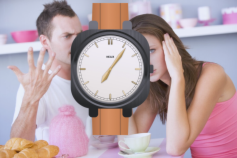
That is 7h06
